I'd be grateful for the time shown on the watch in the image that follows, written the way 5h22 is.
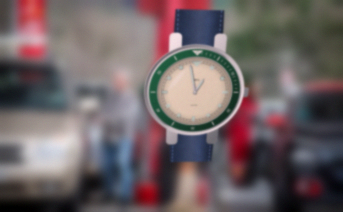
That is 12h58
